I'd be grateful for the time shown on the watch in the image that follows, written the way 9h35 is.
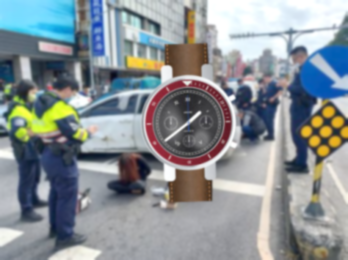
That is 1h39
